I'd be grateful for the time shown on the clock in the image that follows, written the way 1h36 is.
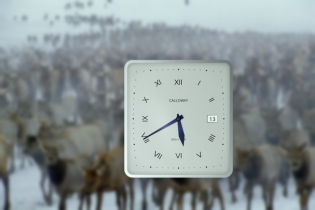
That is 5h40
